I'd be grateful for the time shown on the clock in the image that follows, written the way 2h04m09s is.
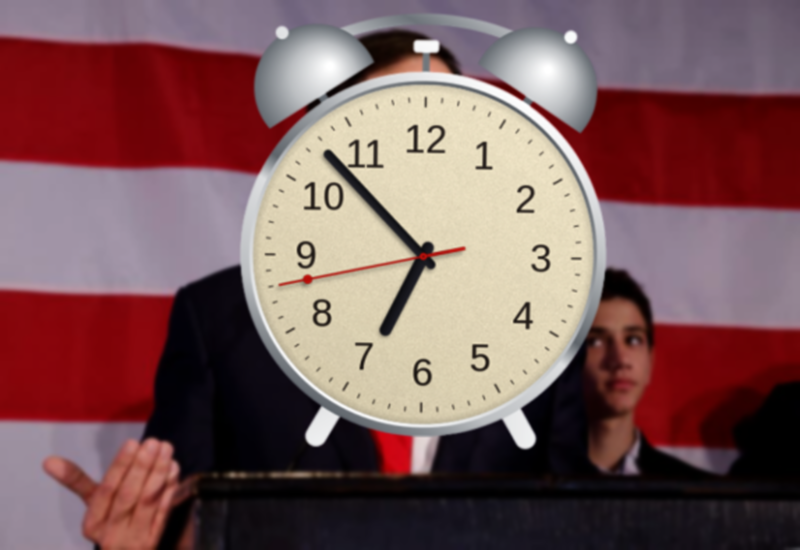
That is 6h52m43s
